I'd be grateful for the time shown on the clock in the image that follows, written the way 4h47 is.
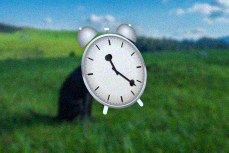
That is 11h22
